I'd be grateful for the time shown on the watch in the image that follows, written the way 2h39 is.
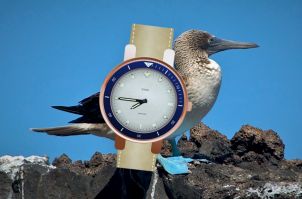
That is 7h45
